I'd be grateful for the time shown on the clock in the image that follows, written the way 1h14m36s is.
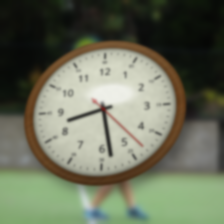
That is 8h28m23s
